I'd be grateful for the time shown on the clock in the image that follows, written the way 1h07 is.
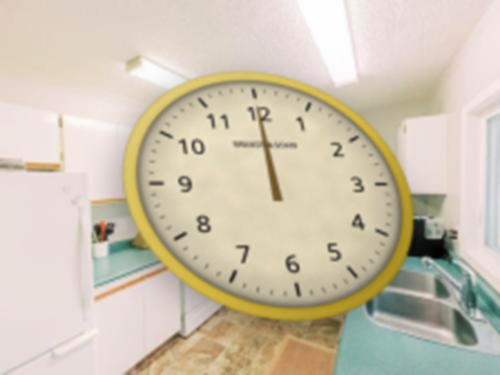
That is 12h00
